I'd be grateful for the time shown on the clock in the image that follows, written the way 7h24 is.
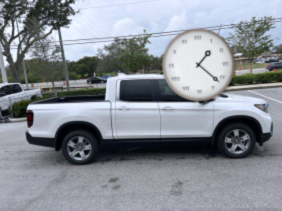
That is 1h22
